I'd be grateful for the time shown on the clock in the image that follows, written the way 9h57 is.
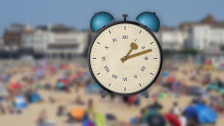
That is 1h12
